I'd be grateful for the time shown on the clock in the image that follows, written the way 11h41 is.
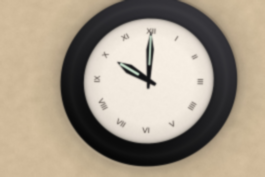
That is 10h00
